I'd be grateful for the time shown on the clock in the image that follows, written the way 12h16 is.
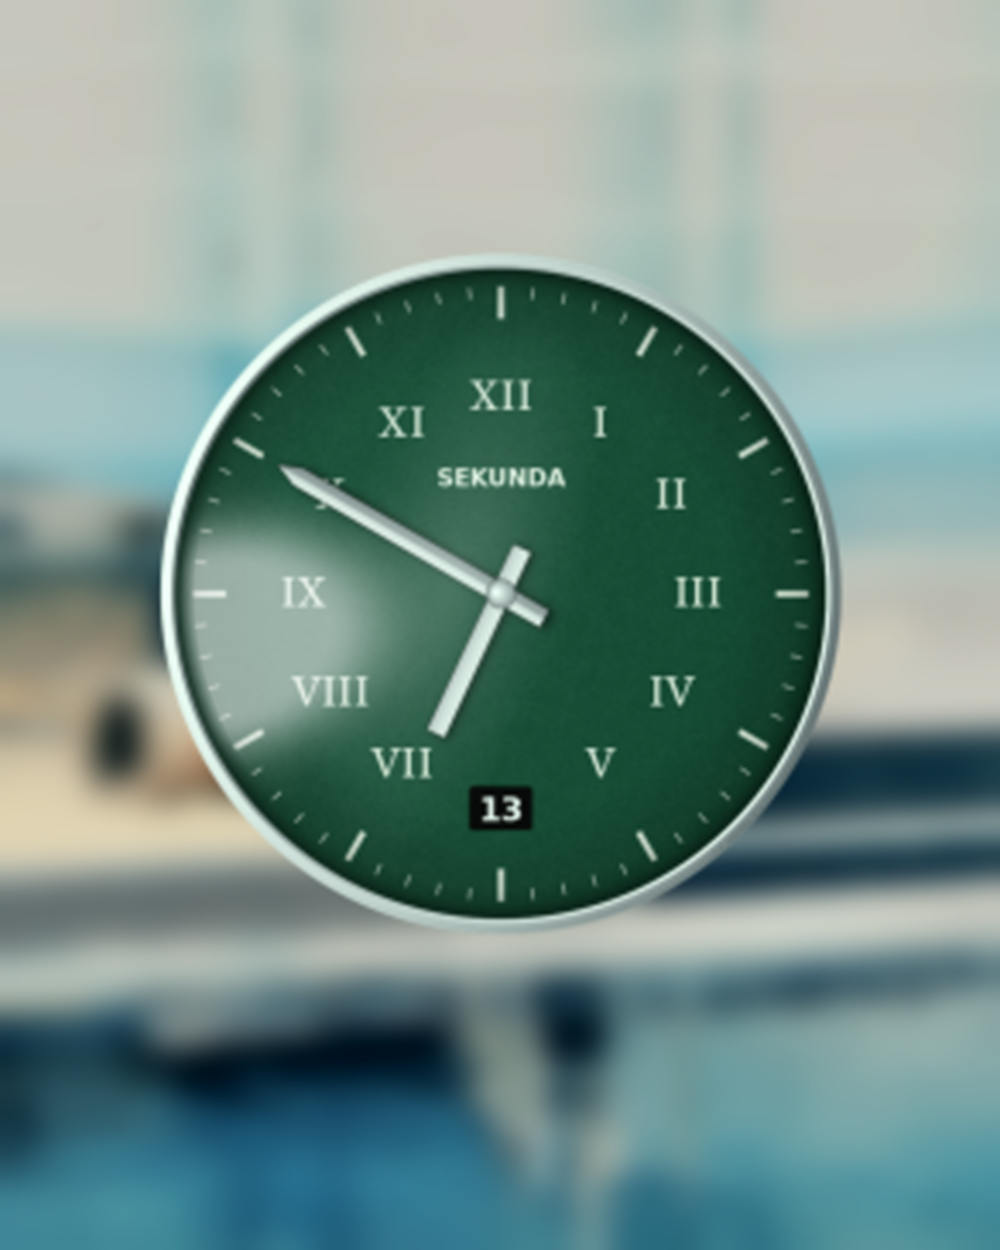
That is 6h50
